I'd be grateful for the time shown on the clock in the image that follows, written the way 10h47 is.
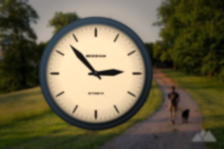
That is 2h53
